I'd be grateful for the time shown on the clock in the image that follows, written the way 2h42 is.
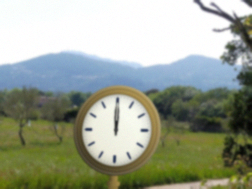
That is 12h00
